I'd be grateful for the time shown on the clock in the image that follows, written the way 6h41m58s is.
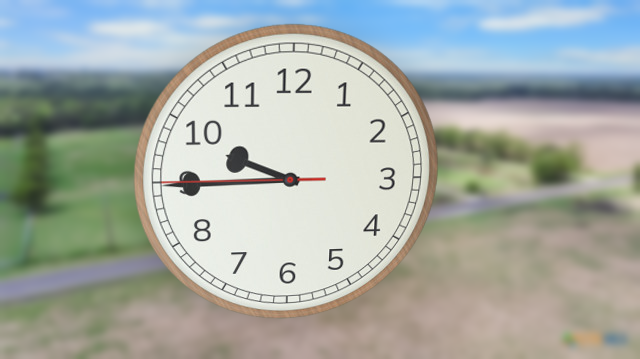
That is 9h44m45s
